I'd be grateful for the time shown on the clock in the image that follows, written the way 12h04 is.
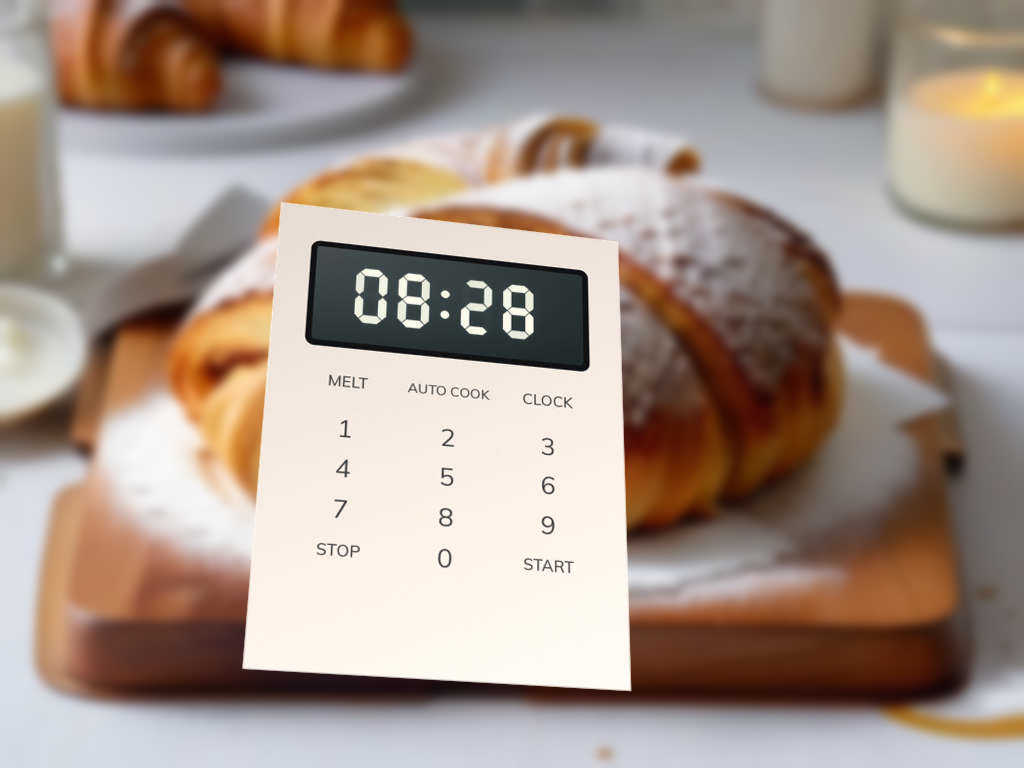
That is 8h28
